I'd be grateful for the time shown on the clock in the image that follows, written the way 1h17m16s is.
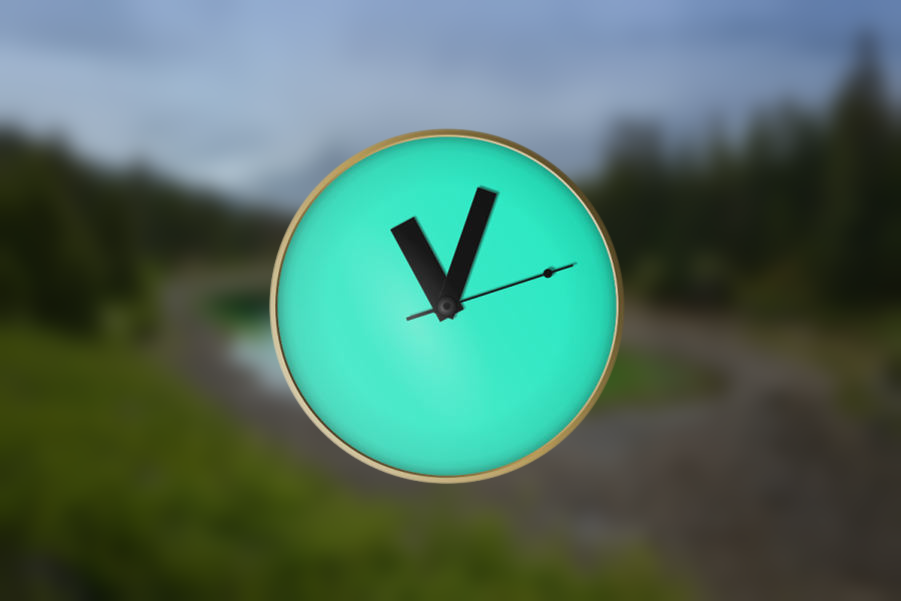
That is 11h03m12s
